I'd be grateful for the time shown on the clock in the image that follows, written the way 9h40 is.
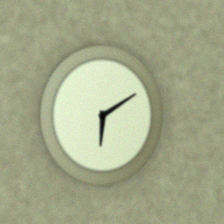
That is 6h10
